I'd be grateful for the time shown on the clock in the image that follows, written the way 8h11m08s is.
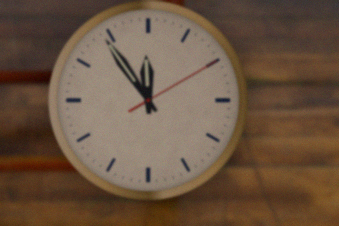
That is 11h54m10s
